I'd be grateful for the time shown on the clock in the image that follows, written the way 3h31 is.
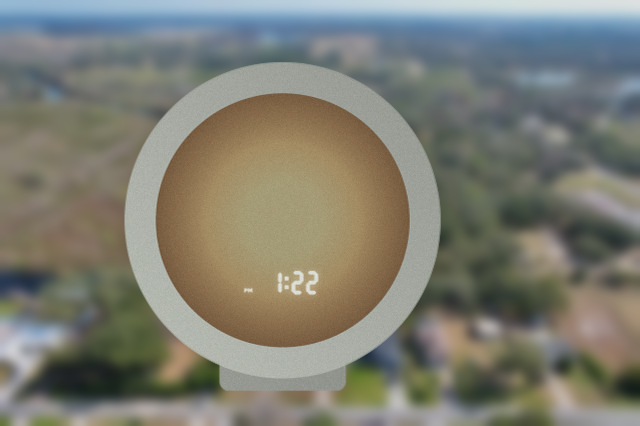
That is 1h22
